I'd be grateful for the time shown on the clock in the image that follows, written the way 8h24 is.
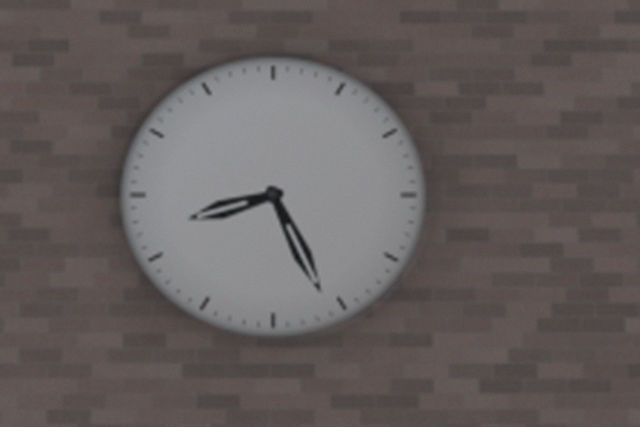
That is 8h26
